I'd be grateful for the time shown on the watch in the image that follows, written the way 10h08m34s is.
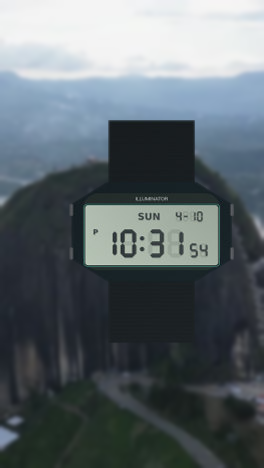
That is 10h31m54s
